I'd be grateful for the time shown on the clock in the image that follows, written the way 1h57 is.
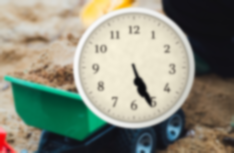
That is 5h26
